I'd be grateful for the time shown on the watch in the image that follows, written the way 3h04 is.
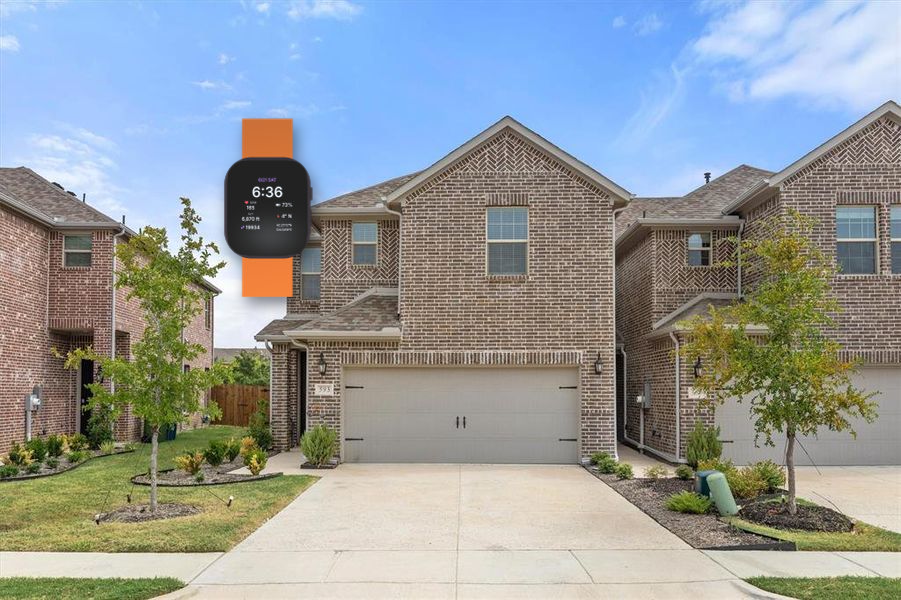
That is 6h36
